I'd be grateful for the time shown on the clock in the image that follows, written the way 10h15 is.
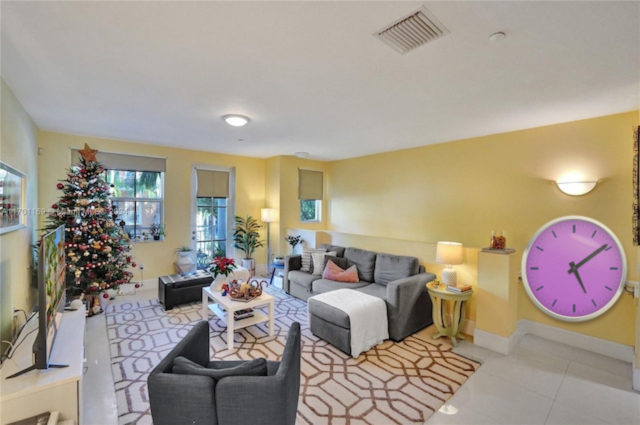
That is 5h09
